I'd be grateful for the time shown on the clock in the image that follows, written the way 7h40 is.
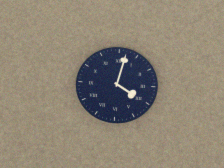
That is 4h02
